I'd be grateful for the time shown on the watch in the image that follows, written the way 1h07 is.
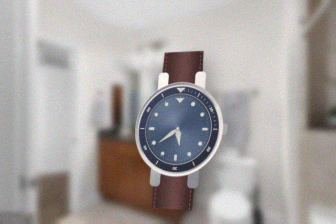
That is 5h39
